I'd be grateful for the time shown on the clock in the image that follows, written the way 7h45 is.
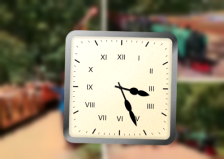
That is 3h26
